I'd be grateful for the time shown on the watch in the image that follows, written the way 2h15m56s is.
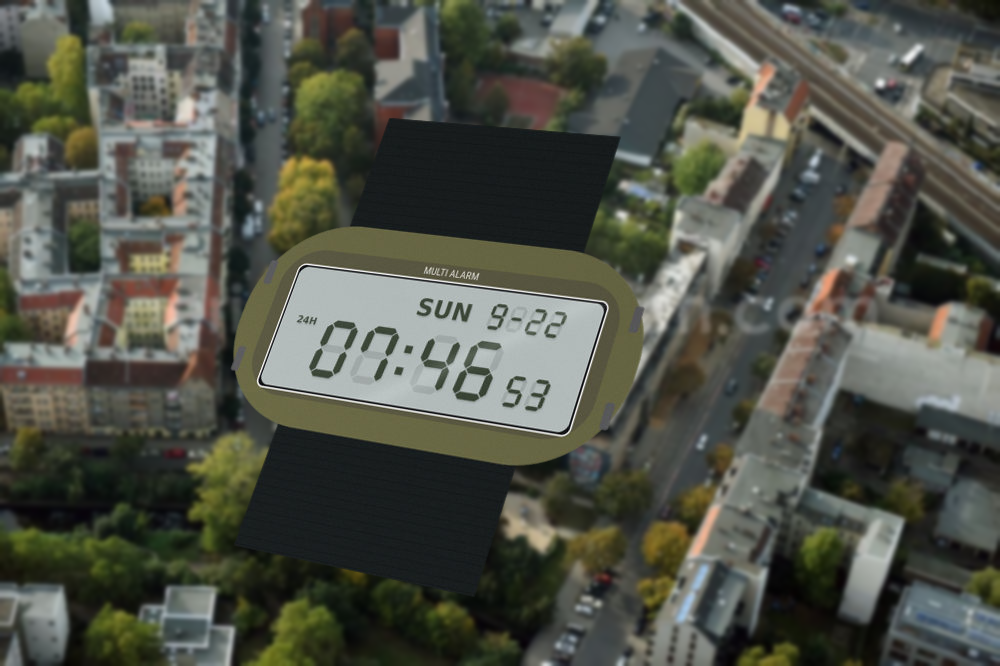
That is 7h46m53s
